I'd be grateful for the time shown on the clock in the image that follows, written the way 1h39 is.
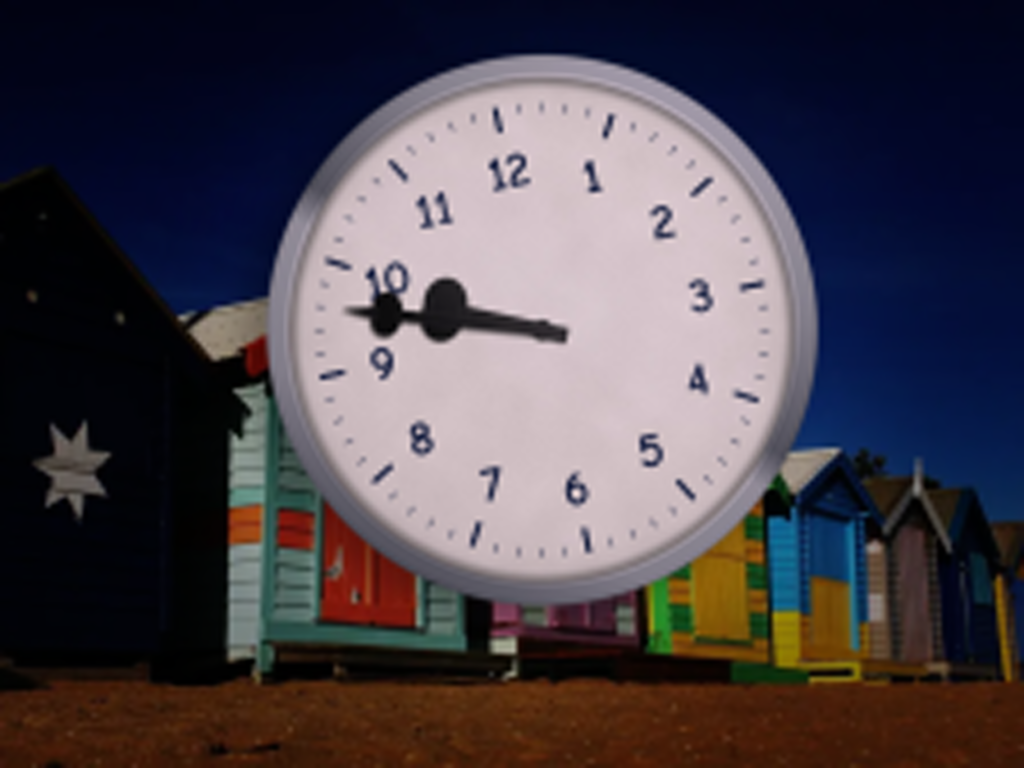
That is 9h48
